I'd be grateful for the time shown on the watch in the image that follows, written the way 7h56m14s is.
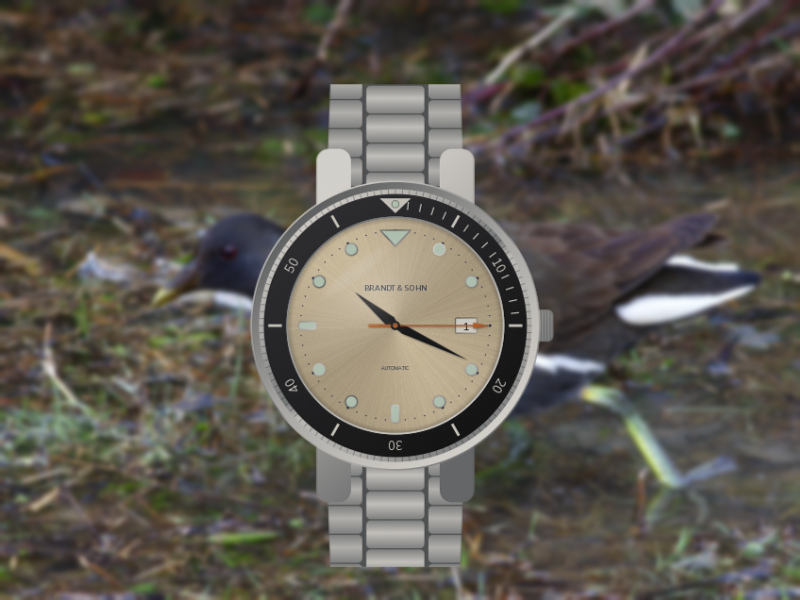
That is 10h19m15s
